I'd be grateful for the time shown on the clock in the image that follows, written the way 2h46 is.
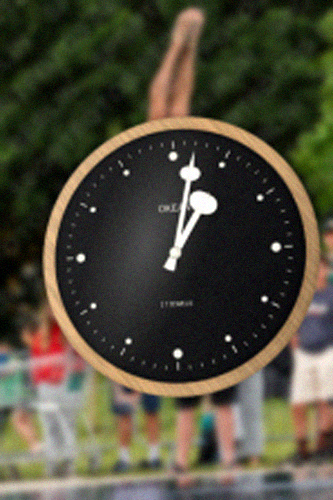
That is 1h02
